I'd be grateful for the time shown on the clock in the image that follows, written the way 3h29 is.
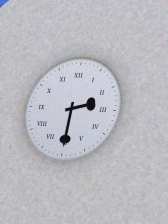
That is 2h30
